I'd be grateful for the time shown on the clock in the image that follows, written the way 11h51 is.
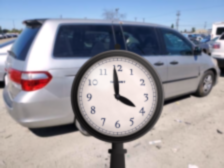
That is 3h59
